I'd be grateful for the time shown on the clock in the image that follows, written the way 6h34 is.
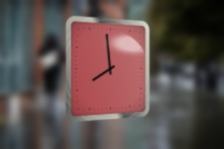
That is 7h59
